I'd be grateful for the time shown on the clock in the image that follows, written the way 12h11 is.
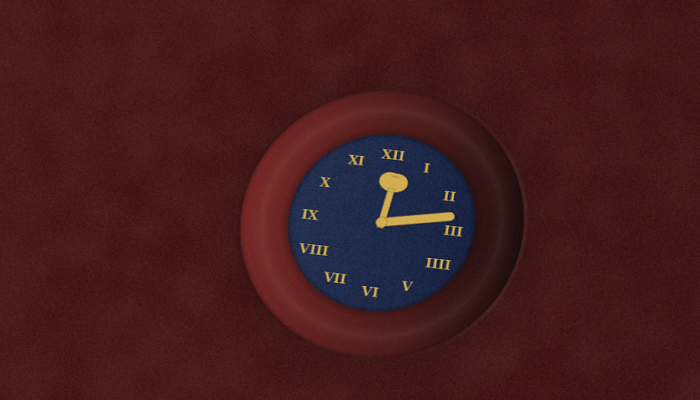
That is 12h13
